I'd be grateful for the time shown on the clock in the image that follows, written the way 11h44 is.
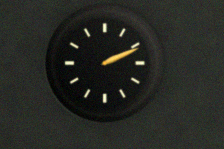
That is 2h11
